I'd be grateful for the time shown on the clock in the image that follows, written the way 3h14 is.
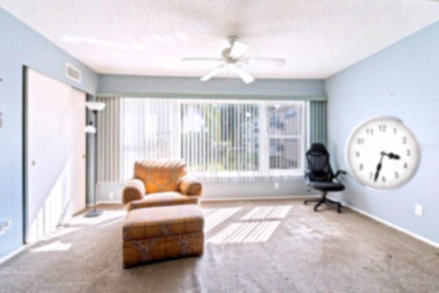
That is 3h33
